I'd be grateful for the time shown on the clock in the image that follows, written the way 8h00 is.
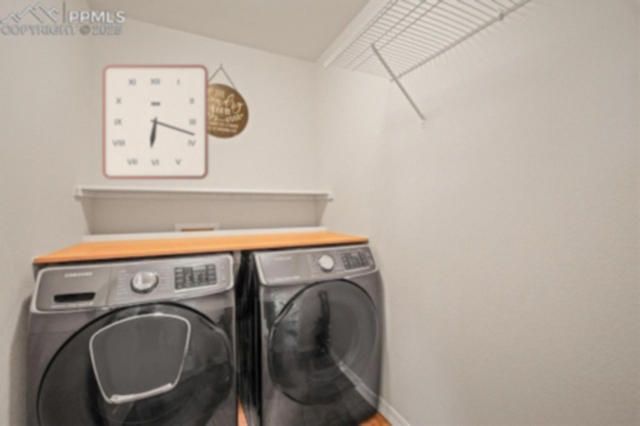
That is 6h18
